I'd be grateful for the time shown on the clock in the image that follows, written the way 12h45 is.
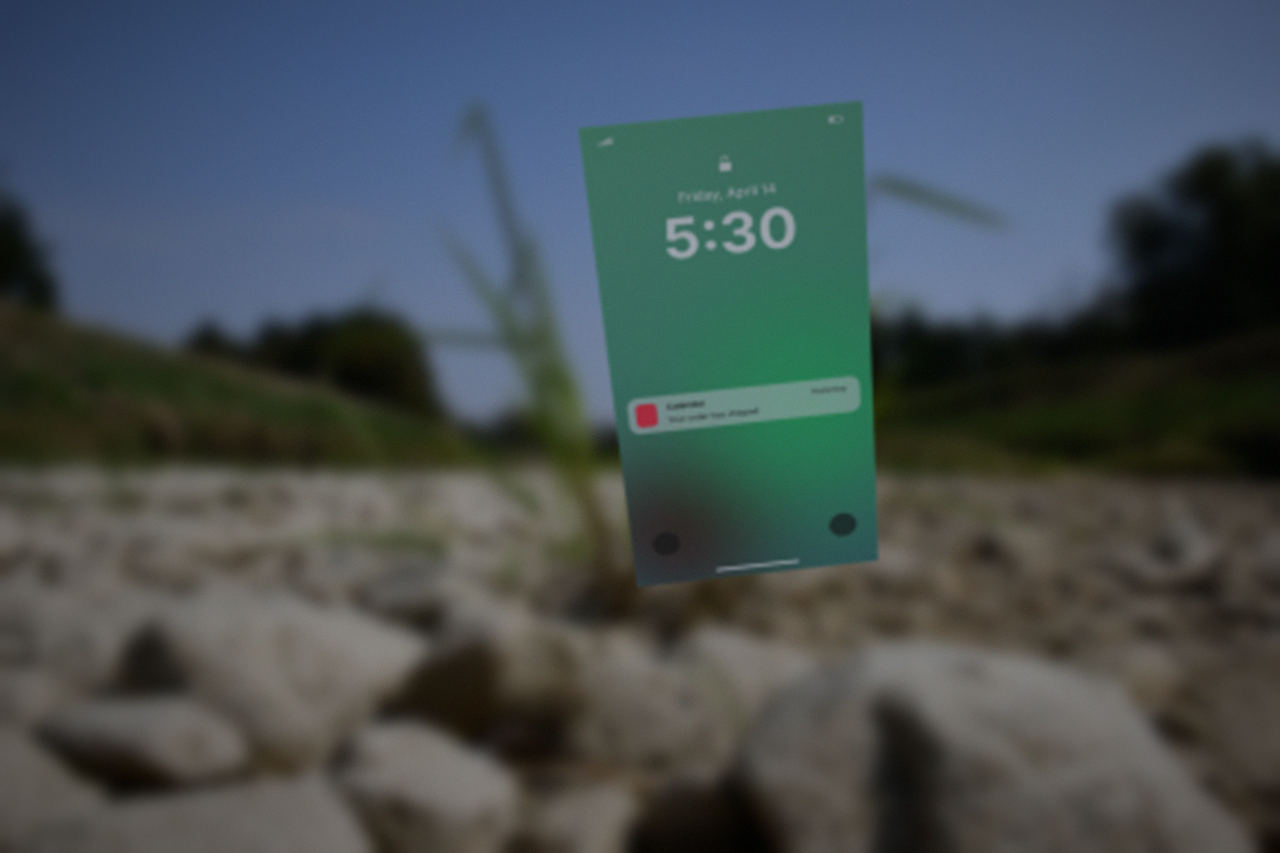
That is 5h30
